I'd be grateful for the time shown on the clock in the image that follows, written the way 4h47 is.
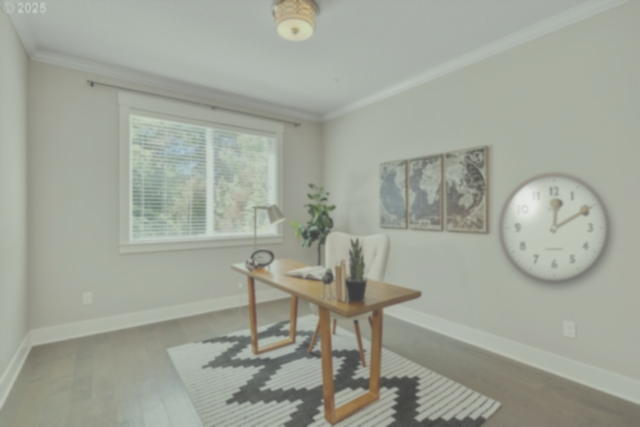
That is 12h10
